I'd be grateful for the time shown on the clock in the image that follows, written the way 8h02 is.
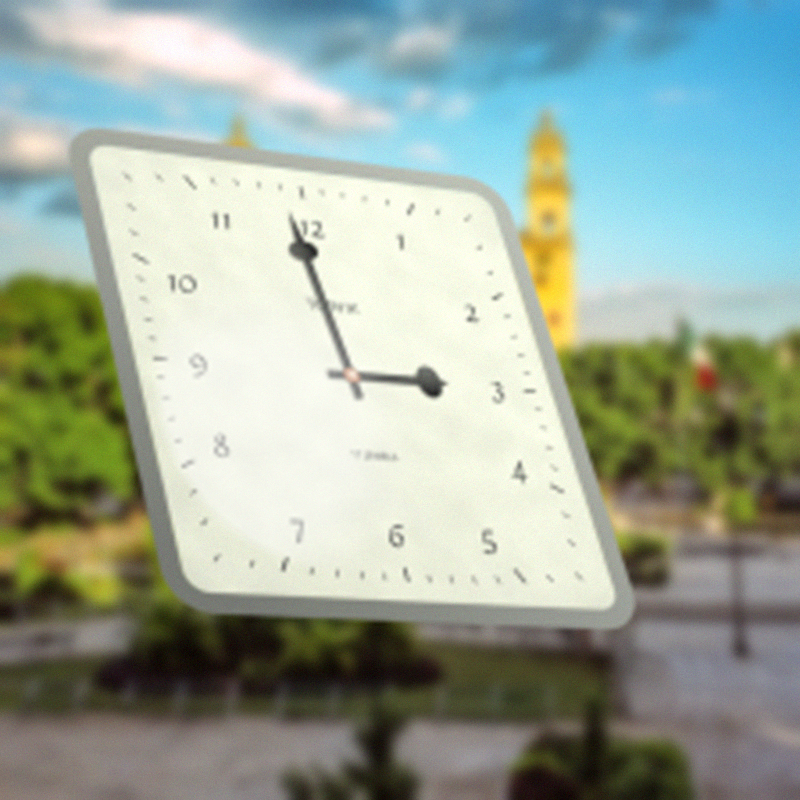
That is 2h59
